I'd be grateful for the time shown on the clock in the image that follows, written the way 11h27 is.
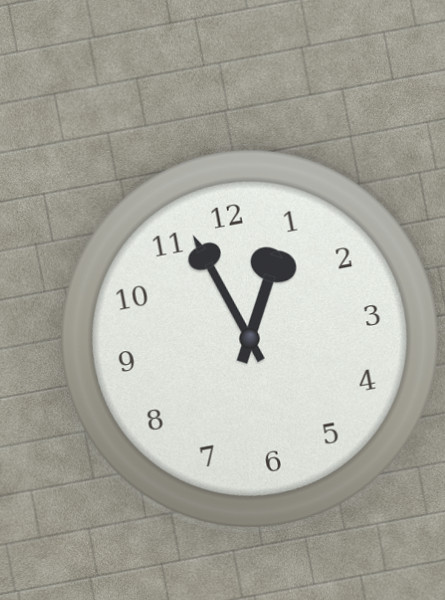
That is 12h57
